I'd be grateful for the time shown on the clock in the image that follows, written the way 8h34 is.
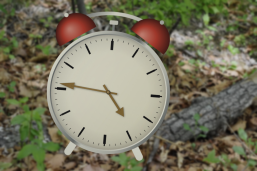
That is 4h46
